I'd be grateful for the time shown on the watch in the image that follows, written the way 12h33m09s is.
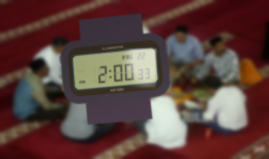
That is 2h00m33s
